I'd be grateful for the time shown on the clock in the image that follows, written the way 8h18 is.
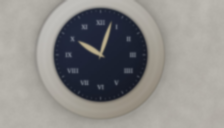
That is 10h03
